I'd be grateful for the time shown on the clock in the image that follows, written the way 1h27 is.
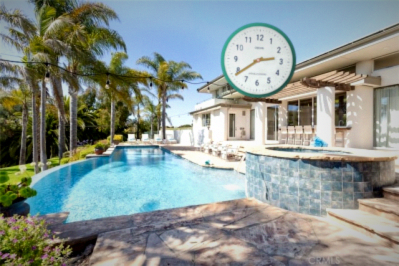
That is 2h39
